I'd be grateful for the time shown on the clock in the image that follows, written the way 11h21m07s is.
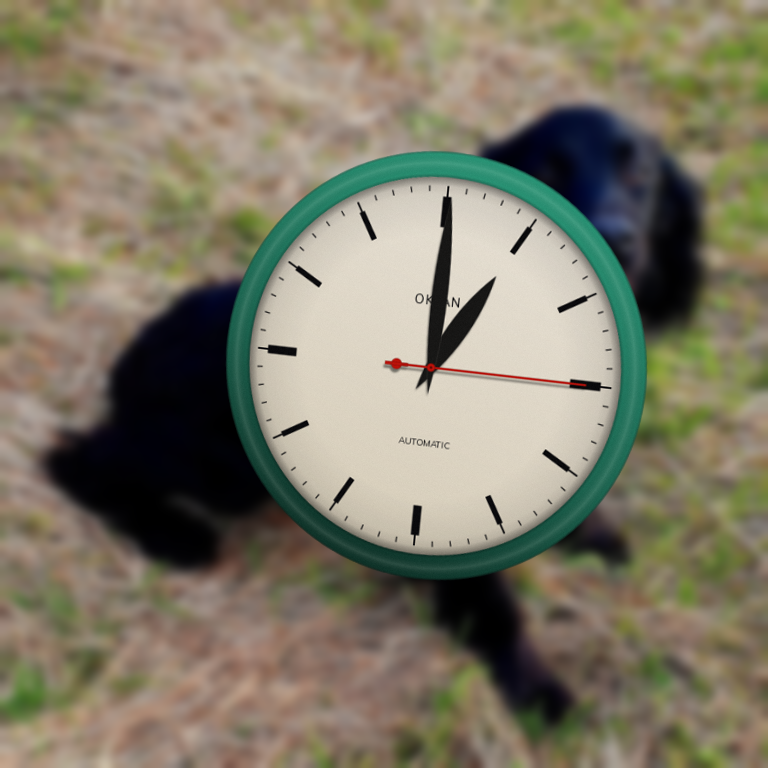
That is 1h00m15s
